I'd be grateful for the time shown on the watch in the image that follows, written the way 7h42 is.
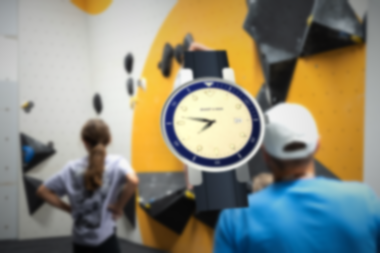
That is 7h47
